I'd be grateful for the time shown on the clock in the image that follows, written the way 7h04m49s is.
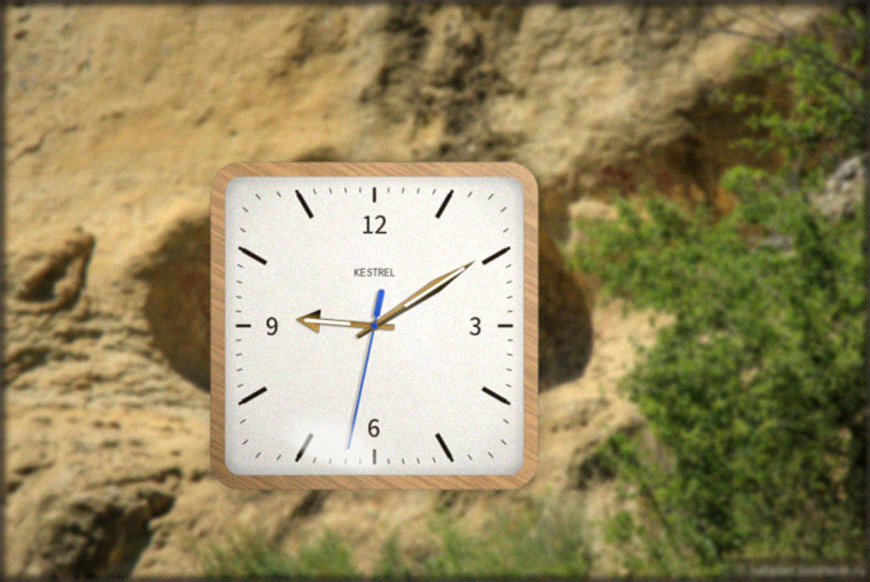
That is 9h09m32s
